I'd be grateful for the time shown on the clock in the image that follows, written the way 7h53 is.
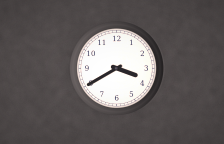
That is 3h40
